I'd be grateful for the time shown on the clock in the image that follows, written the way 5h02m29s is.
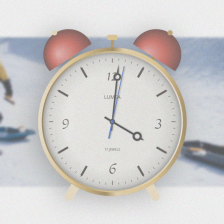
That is 4h01m02s
